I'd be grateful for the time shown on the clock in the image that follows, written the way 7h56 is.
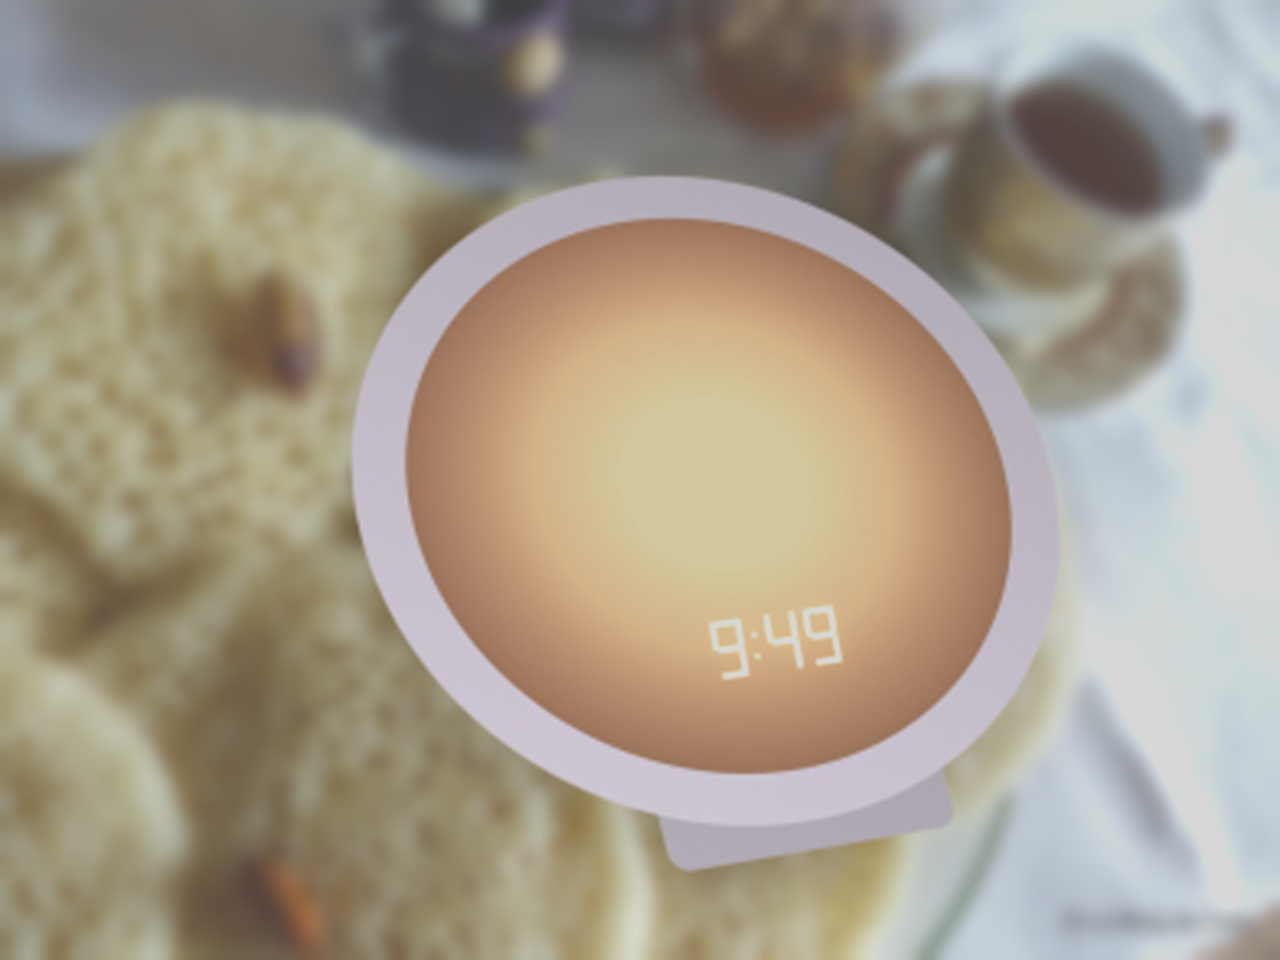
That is 9h49
